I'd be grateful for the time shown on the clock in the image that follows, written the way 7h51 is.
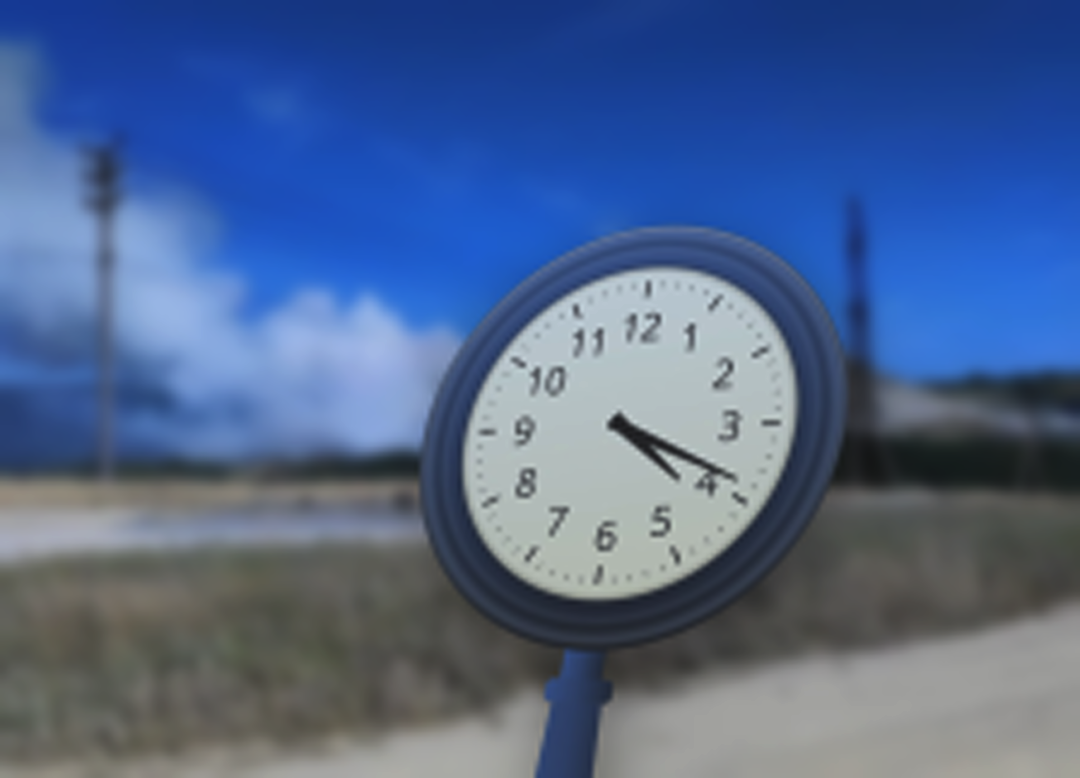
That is 4h19
